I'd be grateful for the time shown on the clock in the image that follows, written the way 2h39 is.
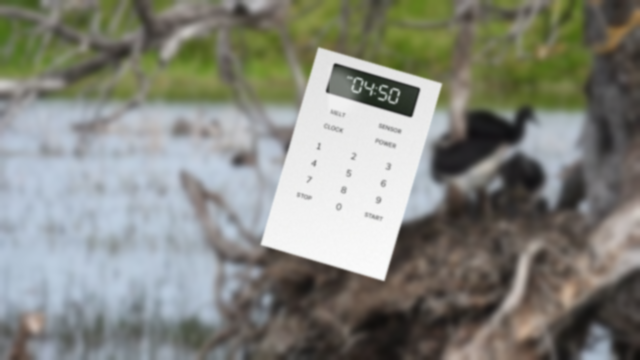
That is 4h50
